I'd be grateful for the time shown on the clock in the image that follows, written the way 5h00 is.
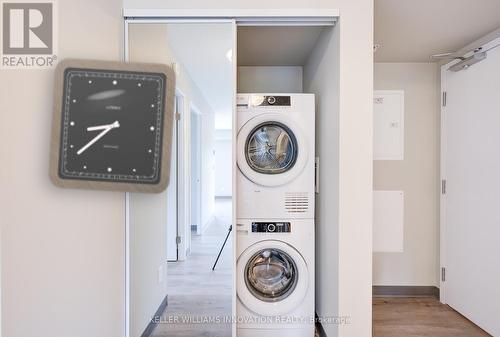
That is 8h38
